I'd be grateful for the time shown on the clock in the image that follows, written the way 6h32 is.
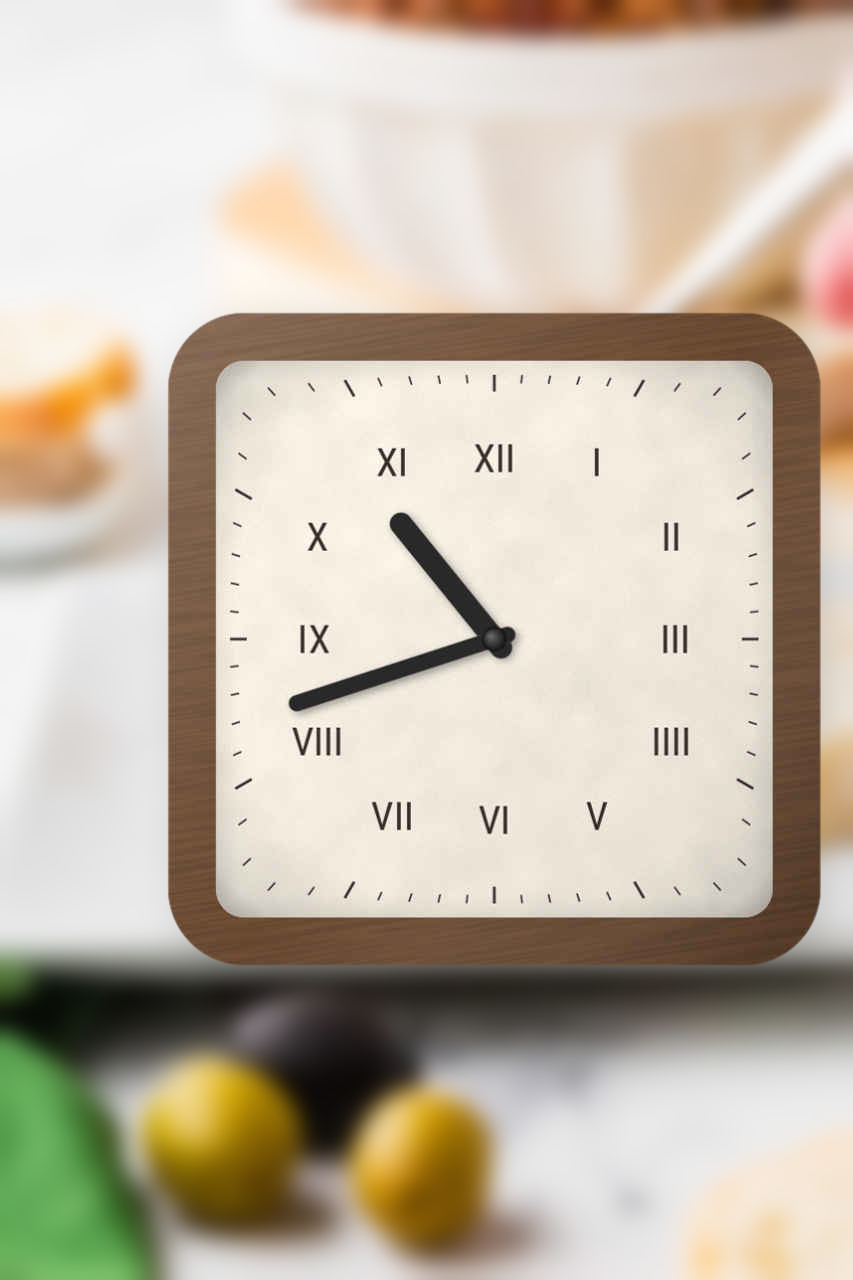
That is 10h42
